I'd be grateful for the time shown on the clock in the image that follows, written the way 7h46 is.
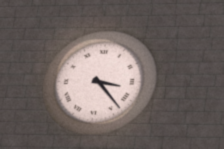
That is 3h23
